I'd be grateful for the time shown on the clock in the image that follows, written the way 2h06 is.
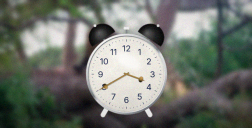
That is 3h40
